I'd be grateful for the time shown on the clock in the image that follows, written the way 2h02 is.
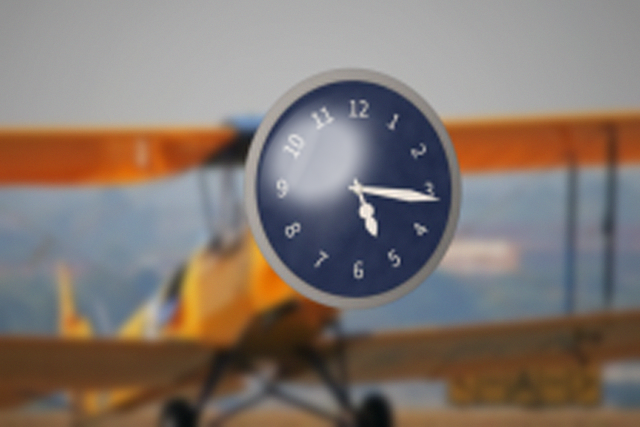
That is 5h16
